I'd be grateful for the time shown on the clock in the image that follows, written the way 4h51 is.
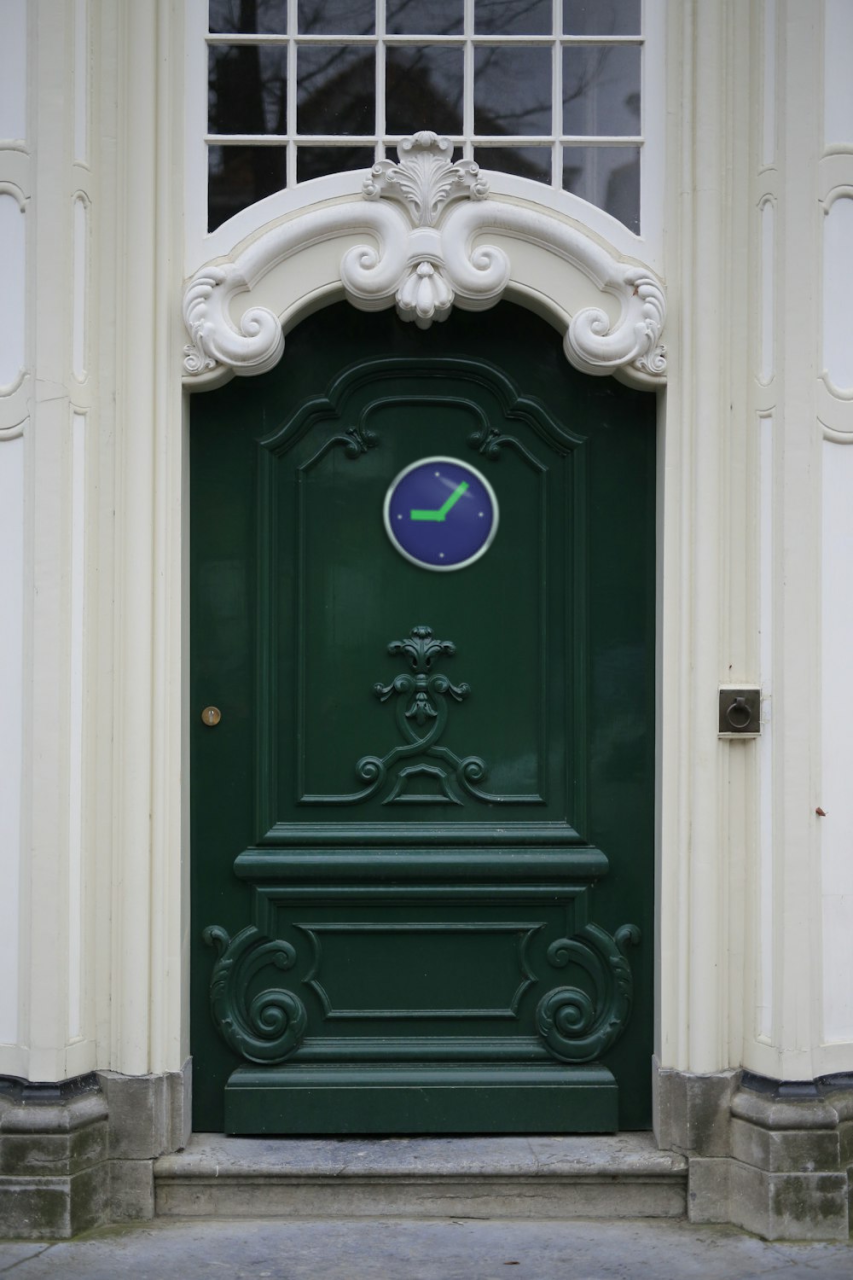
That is 9h07
